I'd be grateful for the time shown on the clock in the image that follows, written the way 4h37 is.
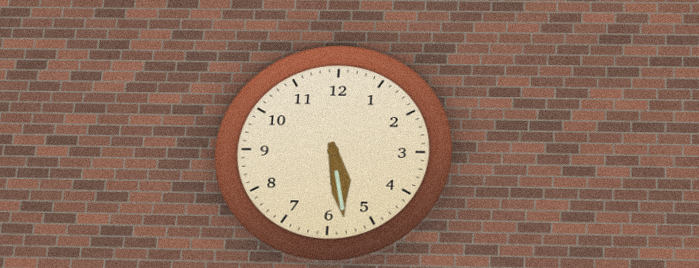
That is 5h28
